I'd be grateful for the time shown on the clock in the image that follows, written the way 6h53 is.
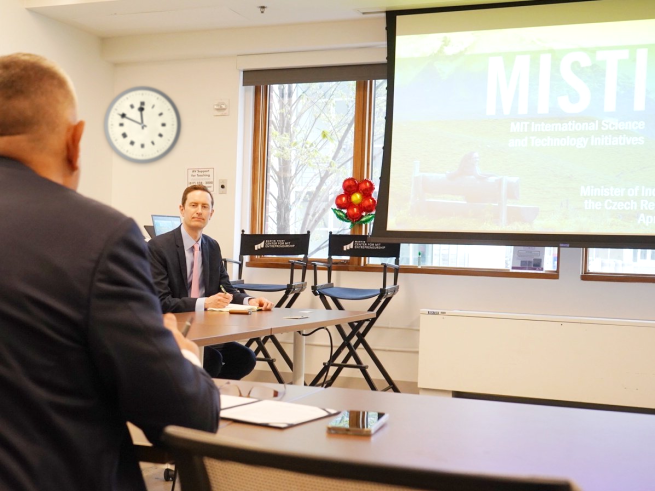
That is 11h49
